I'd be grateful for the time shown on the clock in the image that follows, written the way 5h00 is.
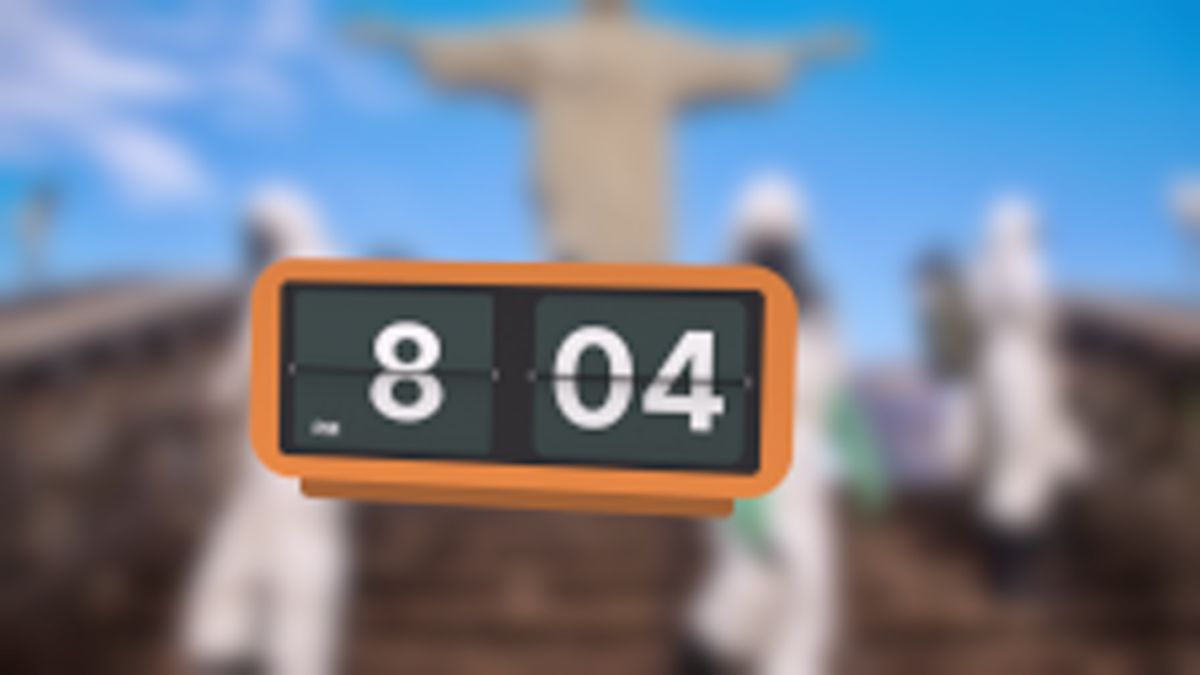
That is 8h04
